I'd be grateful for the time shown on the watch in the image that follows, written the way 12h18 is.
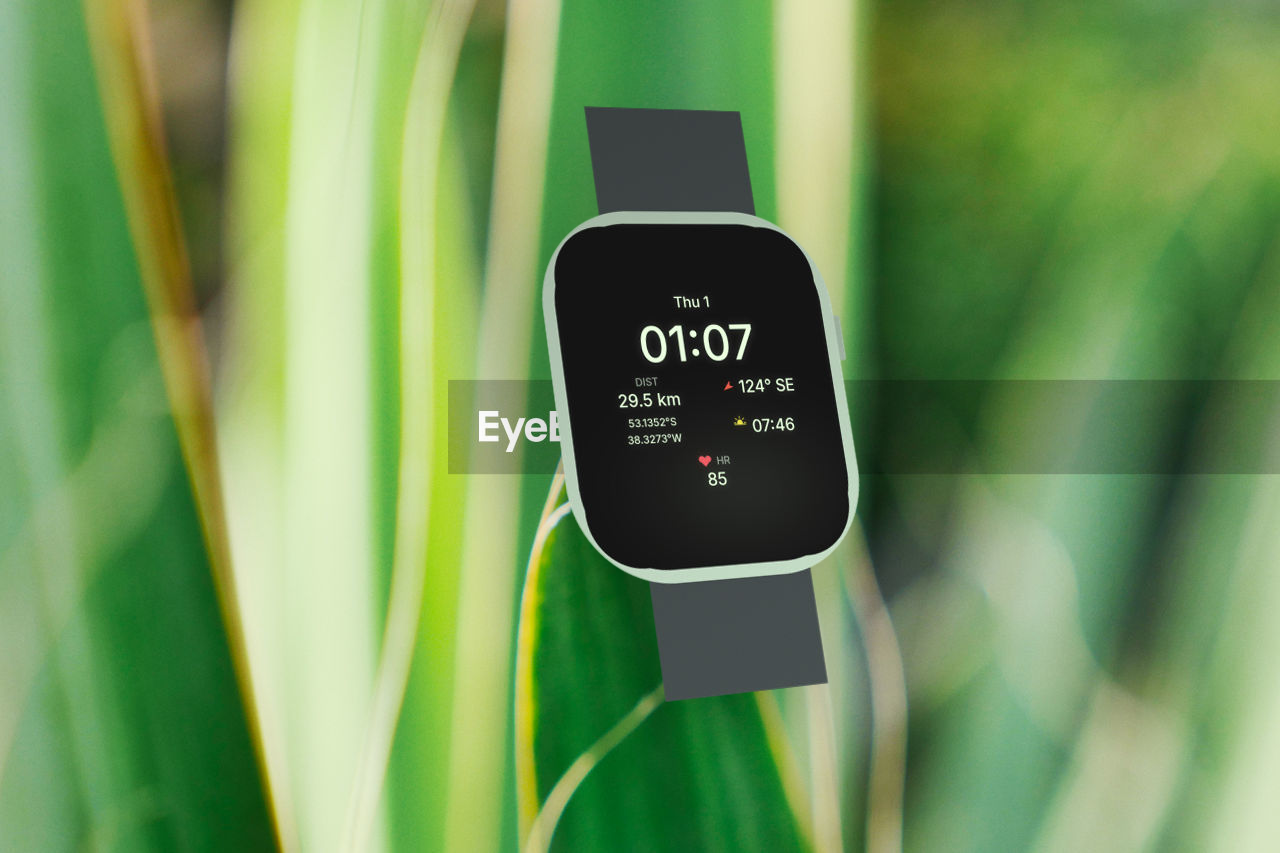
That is 1h07
